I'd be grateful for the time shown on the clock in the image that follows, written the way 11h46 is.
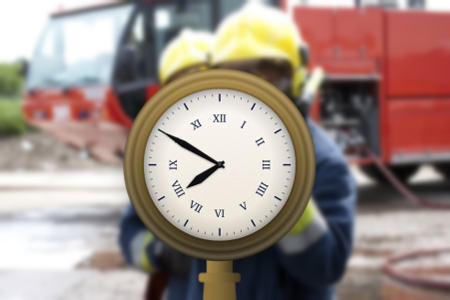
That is 7h50
